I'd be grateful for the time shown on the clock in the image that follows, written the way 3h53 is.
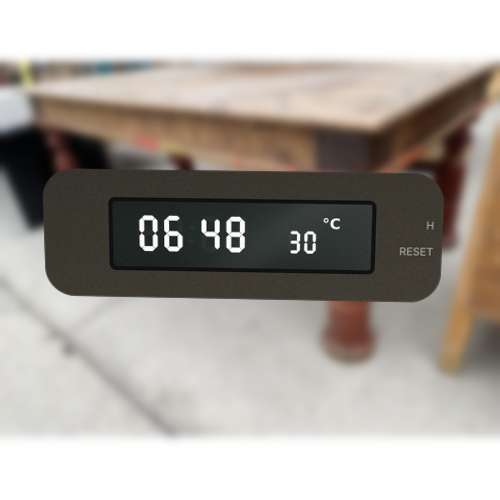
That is 6h48
